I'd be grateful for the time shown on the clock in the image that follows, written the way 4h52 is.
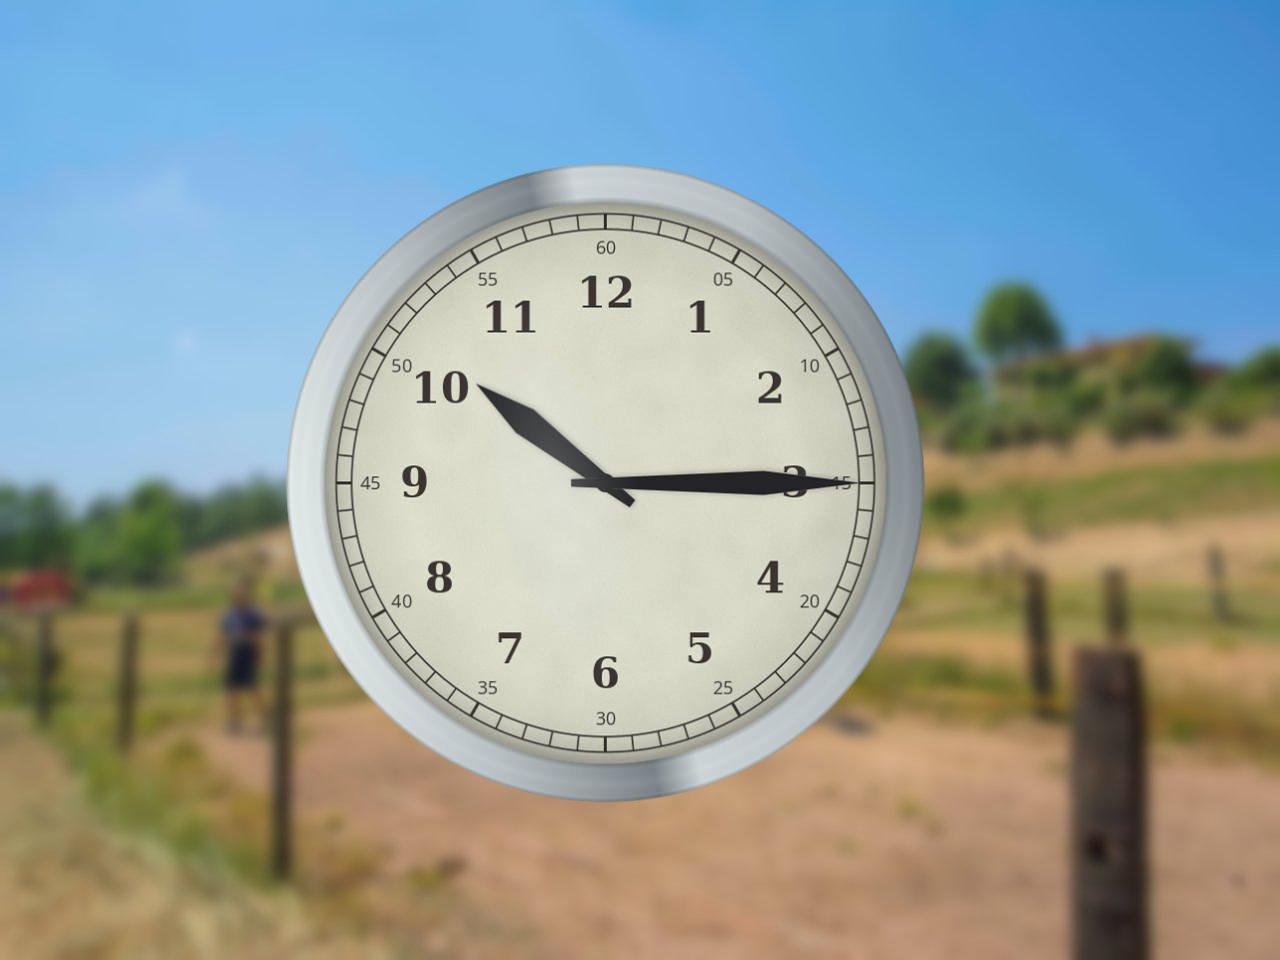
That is 10h15
